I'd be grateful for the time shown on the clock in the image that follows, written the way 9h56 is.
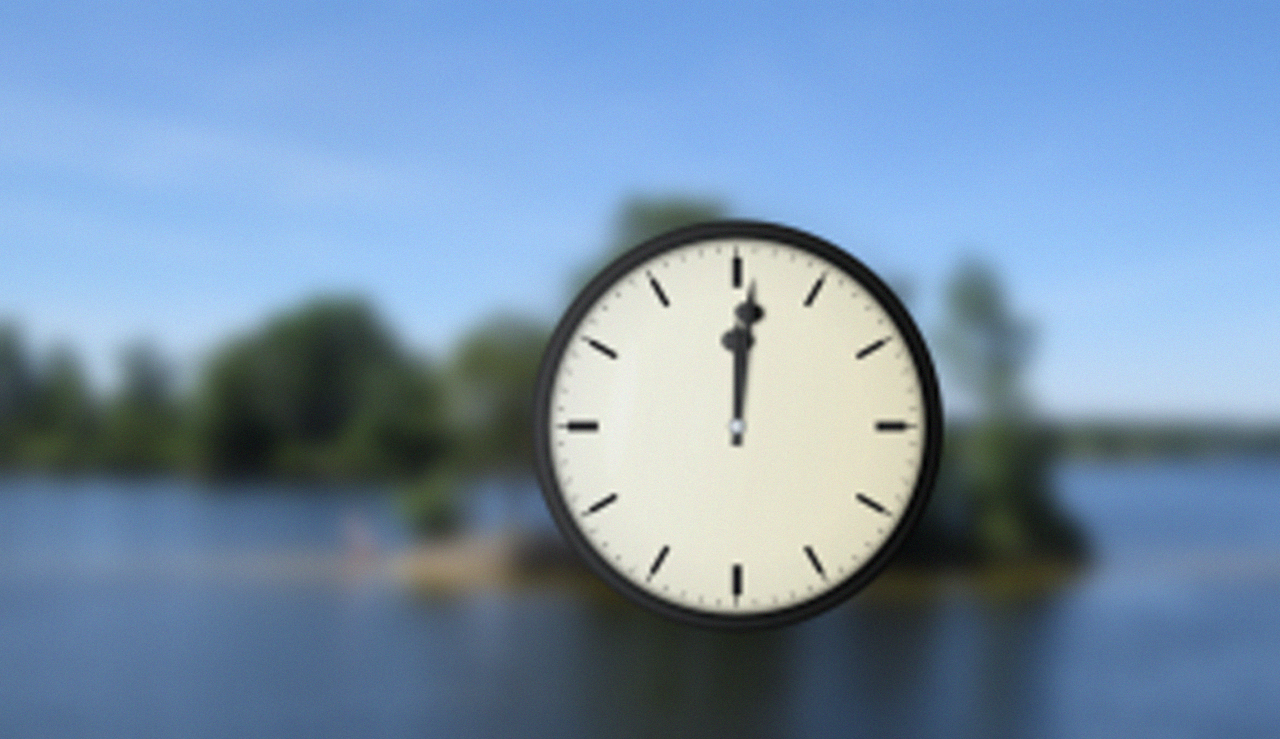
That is 12h01
